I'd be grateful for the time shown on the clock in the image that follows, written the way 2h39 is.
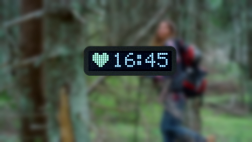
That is 16h45
